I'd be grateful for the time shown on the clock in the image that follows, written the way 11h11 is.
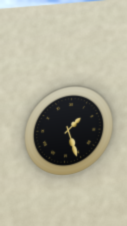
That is 1h26
